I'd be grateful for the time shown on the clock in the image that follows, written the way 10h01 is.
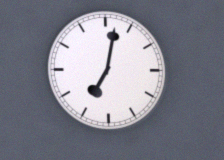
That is 7h02
